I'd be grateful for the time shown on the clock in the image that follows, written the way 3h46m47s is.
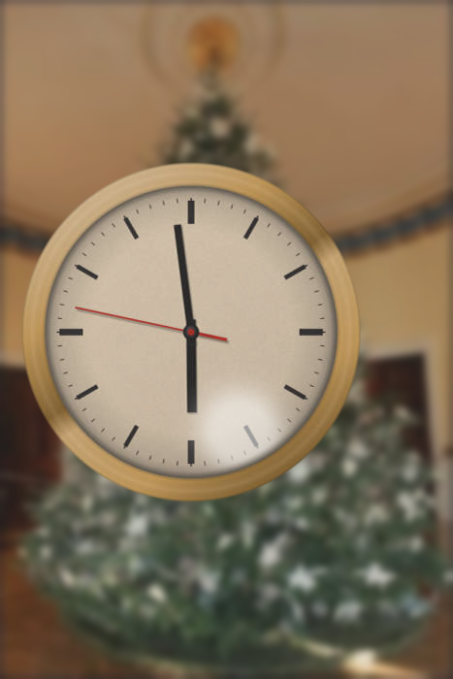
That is 5h58m47s
